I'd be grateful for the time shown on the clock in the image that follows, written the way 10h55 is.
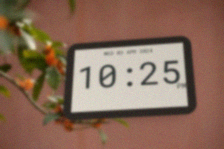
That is 10h25
